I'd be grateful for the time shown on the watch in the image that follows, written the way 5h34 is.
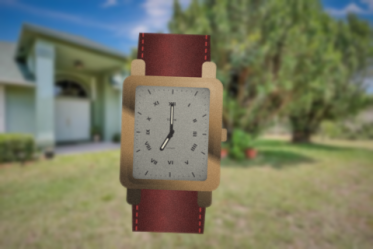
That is 7h00
